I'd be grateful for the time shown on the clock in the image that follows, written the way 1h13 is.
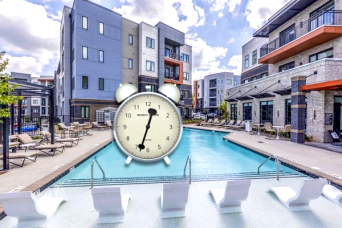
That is 12h33
